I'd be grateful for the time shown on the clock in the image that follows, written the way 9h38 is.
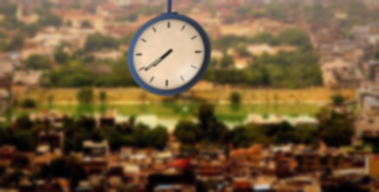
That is 7h39
